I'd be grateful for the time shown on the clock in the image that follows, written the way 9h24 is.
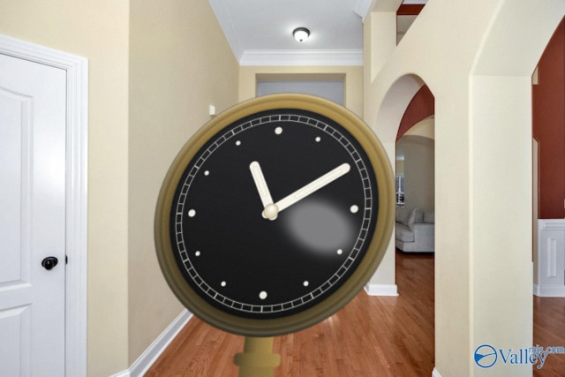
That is 11h10
